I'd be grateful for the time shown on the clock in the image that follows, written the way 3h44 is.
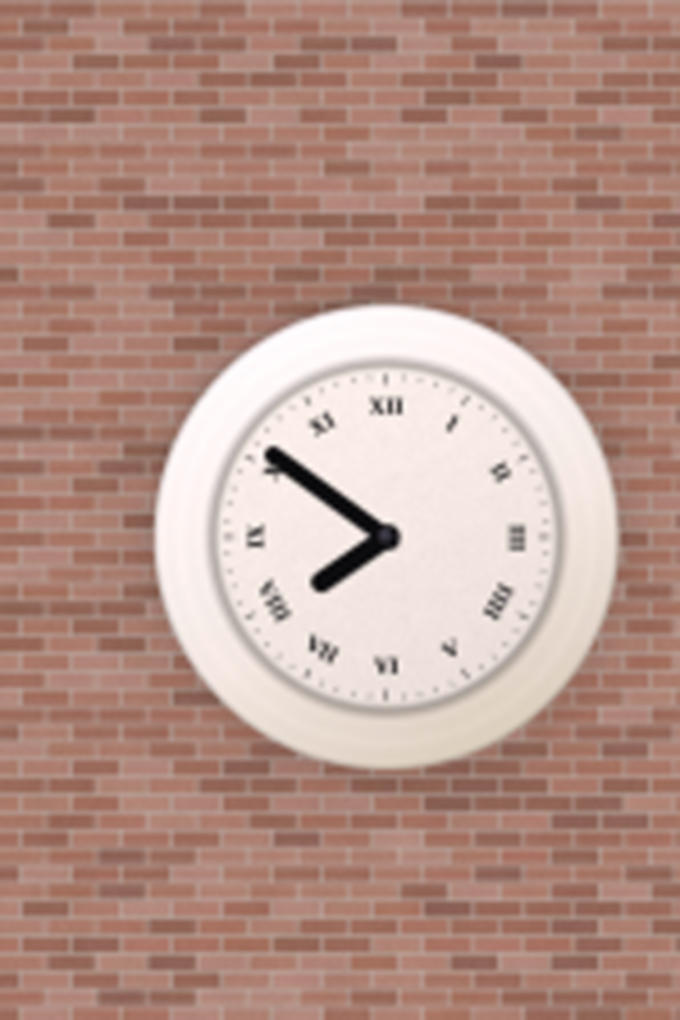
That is 7h51
